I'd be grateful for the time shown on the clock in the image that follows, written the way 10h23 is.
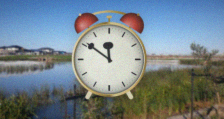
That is 11h51
